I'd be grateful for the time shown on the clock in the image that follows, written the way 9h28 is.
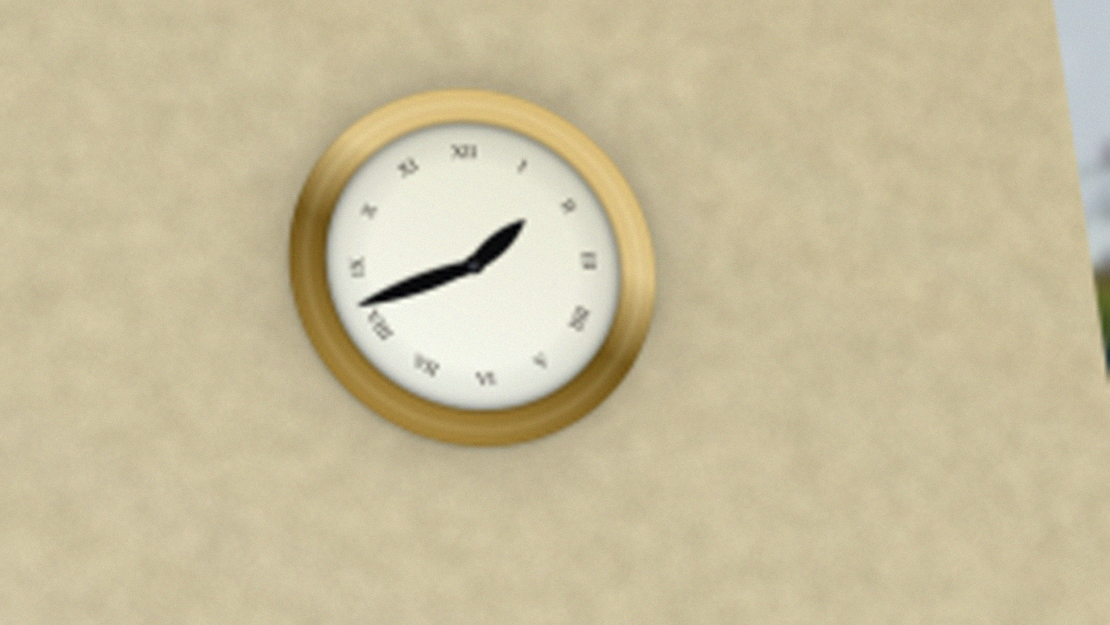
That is 1h42
